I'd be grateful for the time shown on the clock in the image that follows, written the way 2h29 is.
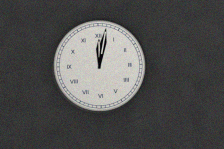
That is 12h02
